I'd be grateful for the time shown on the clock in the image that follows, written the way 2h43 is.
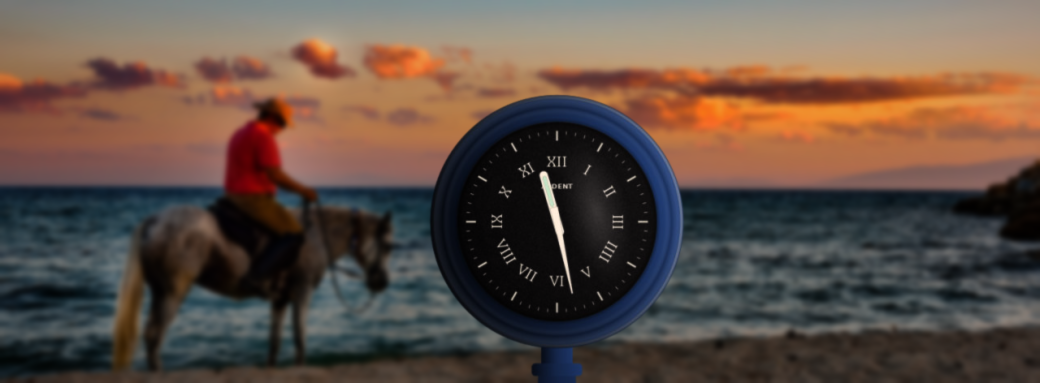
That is 11h28
